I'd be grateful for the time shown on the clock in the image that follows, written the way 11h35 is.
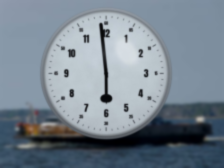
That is 5h59
